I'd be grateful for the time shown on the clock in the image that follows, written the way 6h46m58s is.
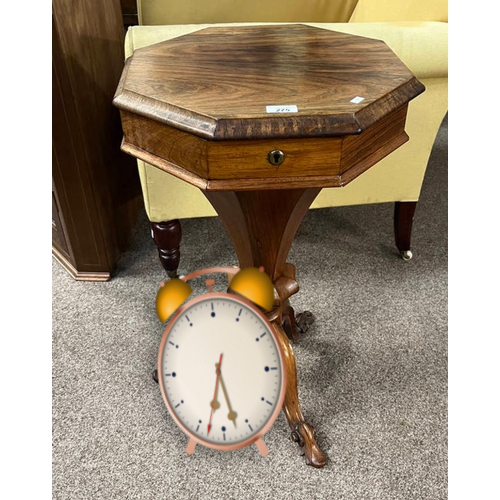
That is 6h27m33s
